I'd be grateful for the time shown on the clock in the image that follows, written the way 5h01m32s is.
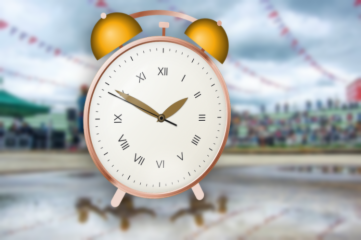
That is 1h49m49s
